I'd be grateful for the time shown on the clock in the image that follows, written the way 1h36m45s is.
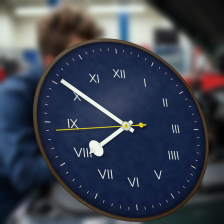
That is 7h50m44s
